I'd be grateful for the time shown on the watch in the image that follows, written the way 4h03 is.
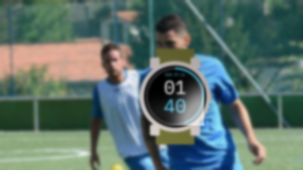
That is 1h40
